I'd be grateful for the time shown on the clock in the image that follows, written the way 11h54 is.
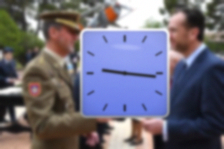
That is 9h16
